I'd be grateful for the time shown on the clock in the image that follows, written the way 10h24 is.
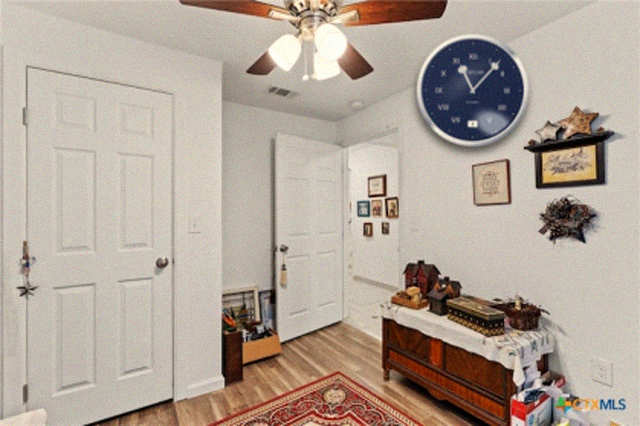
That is 11h07
